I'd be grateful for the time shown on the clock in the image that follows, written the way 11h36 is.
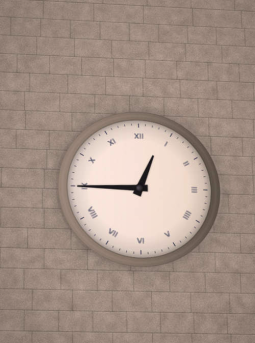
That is 12h45
